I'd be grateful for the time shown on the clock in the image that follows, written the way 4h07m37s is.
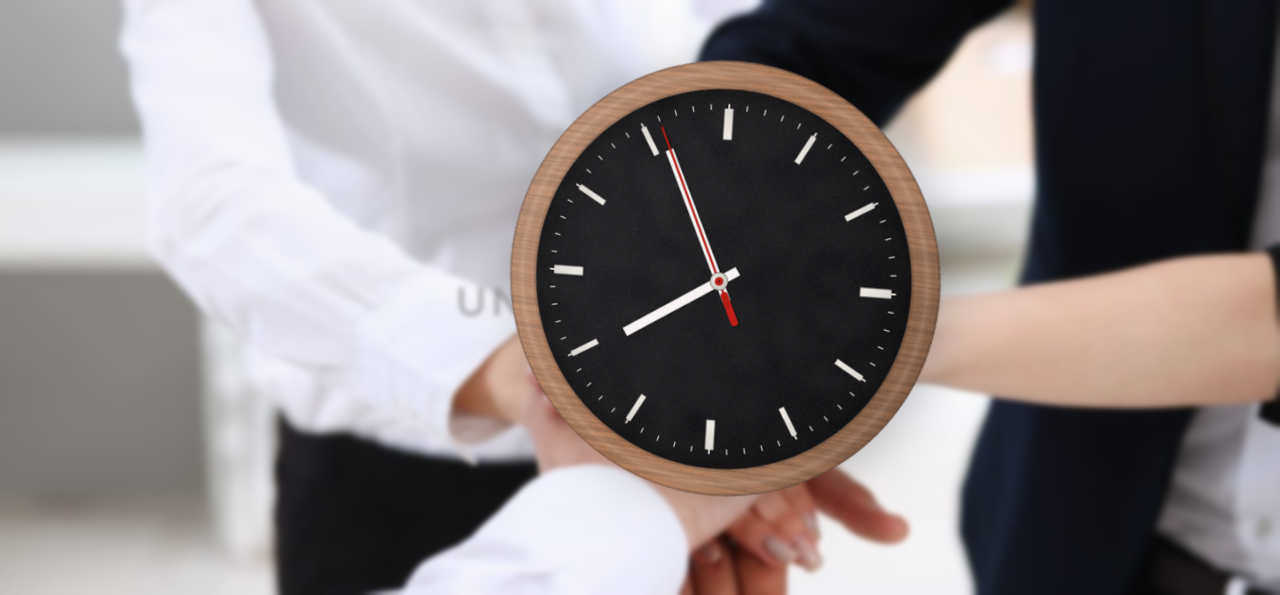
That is 7h55m56s
